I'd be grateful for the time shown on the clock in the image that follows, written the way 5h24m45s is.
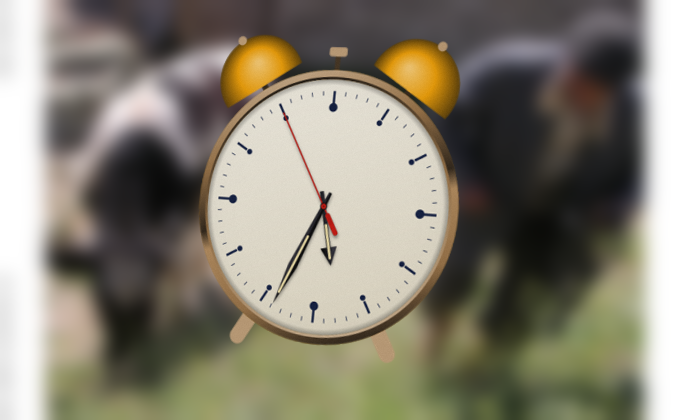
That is 5h33m55s
